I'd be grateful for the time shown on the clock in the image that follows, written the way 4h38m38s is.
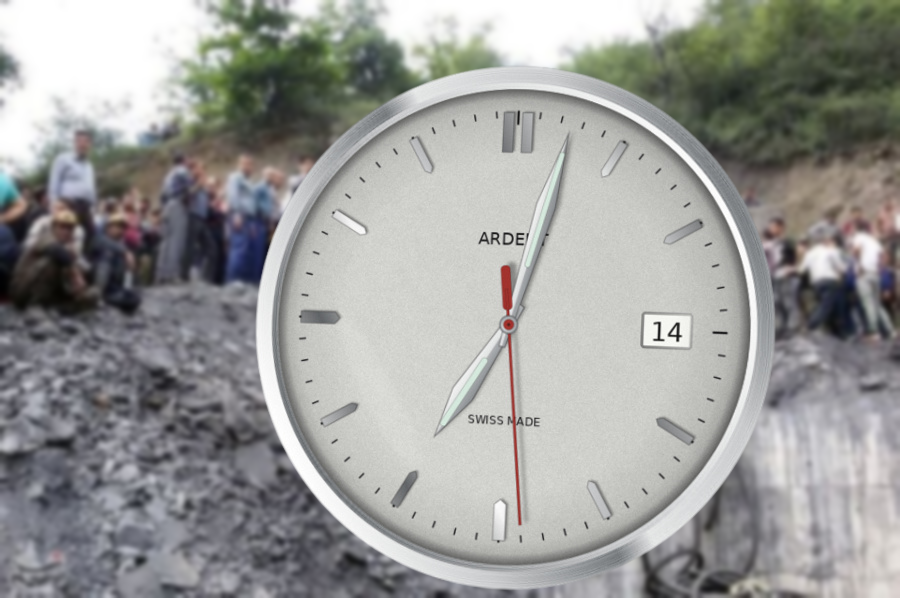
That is 7h02m29s
